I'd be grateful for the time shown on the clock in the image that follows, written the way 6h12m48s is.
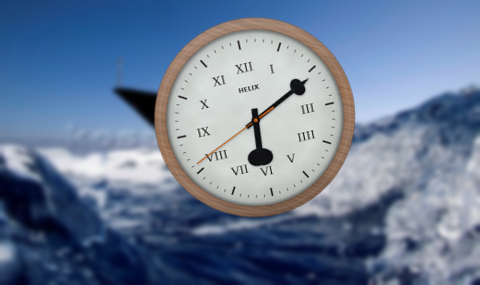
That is 6h10m41s
